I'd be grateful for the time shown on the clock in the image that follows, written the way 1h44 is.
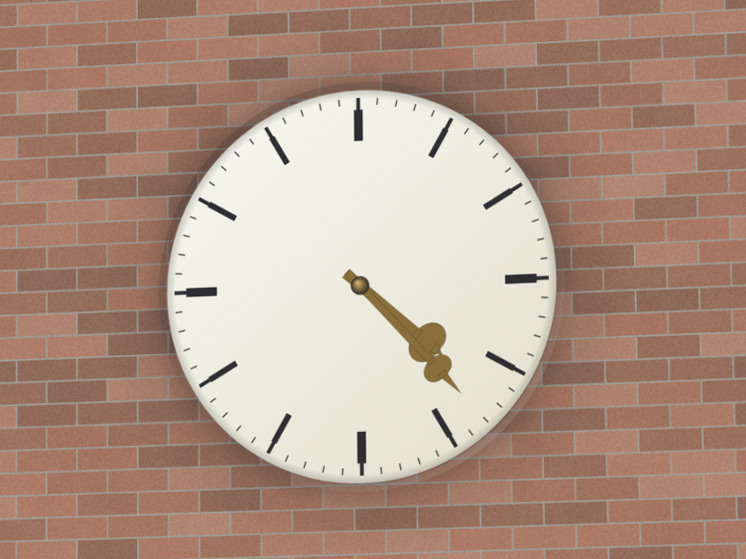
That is 4h23
